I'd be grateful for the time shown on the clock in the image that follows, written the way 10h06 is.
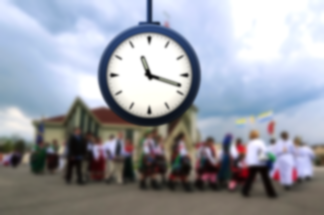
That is 11h18
